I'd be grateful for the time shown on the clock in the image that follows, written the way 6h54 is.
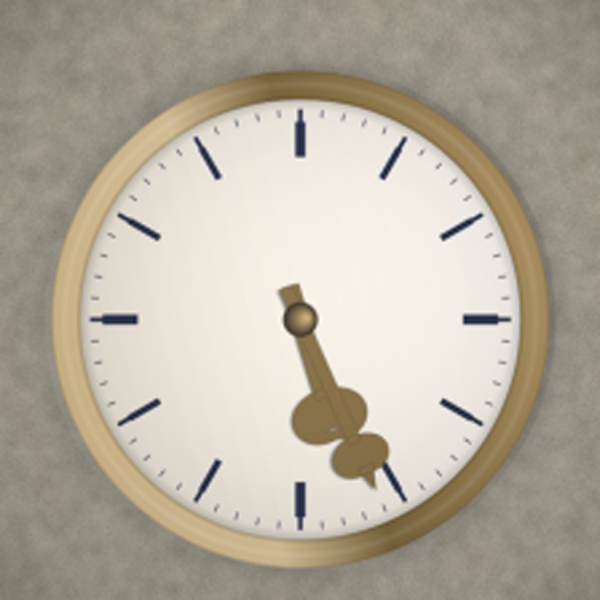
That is 5h26
